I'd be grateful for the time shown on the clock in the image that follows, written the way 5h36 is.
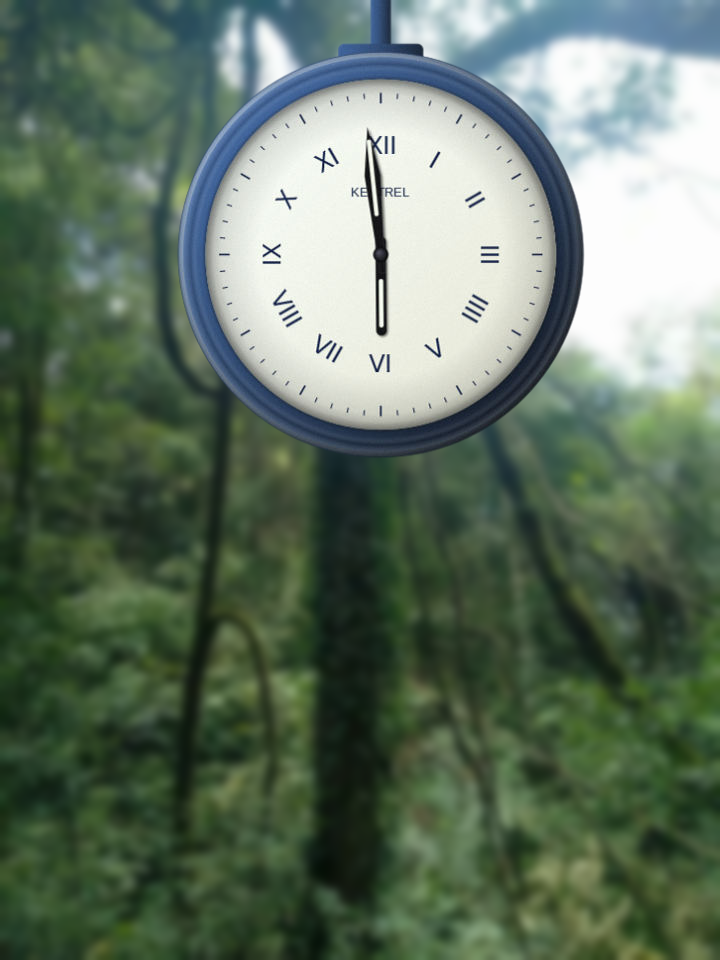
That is 5h59
